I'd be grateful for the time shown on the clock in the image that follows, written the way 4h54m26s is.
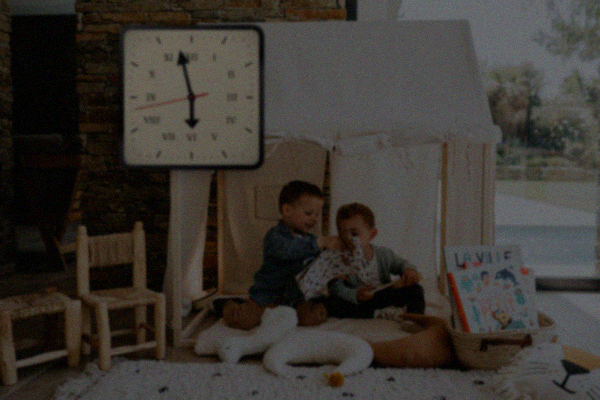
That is 5h57m43s
